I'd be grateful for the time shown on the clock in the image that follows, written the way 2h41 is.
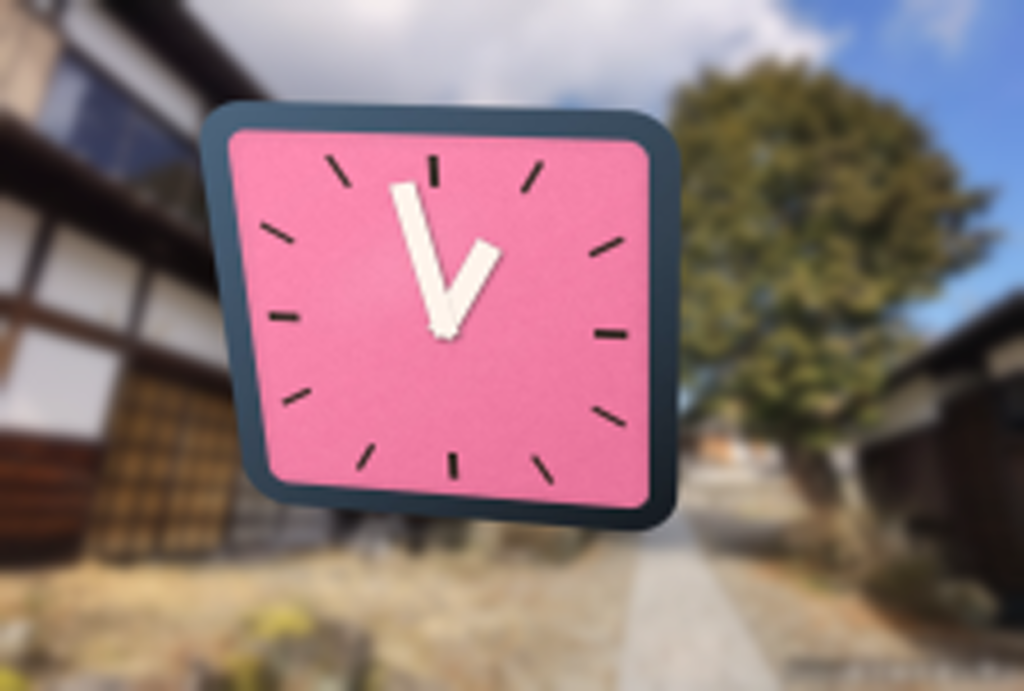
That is 12h58
